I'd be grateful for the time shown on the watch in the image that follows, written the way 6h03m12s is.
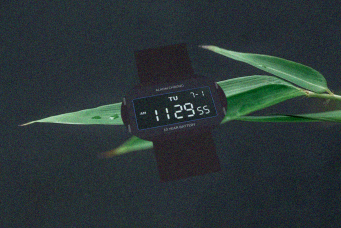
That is 11h29m55s
